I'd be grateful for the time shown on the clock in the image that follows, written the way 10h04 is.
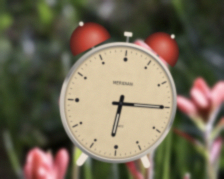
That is 6h15
